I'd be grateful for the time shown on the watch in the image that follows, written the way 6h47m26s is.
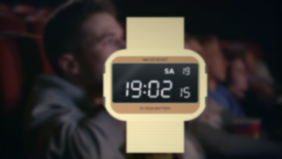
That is 19h02m15s
